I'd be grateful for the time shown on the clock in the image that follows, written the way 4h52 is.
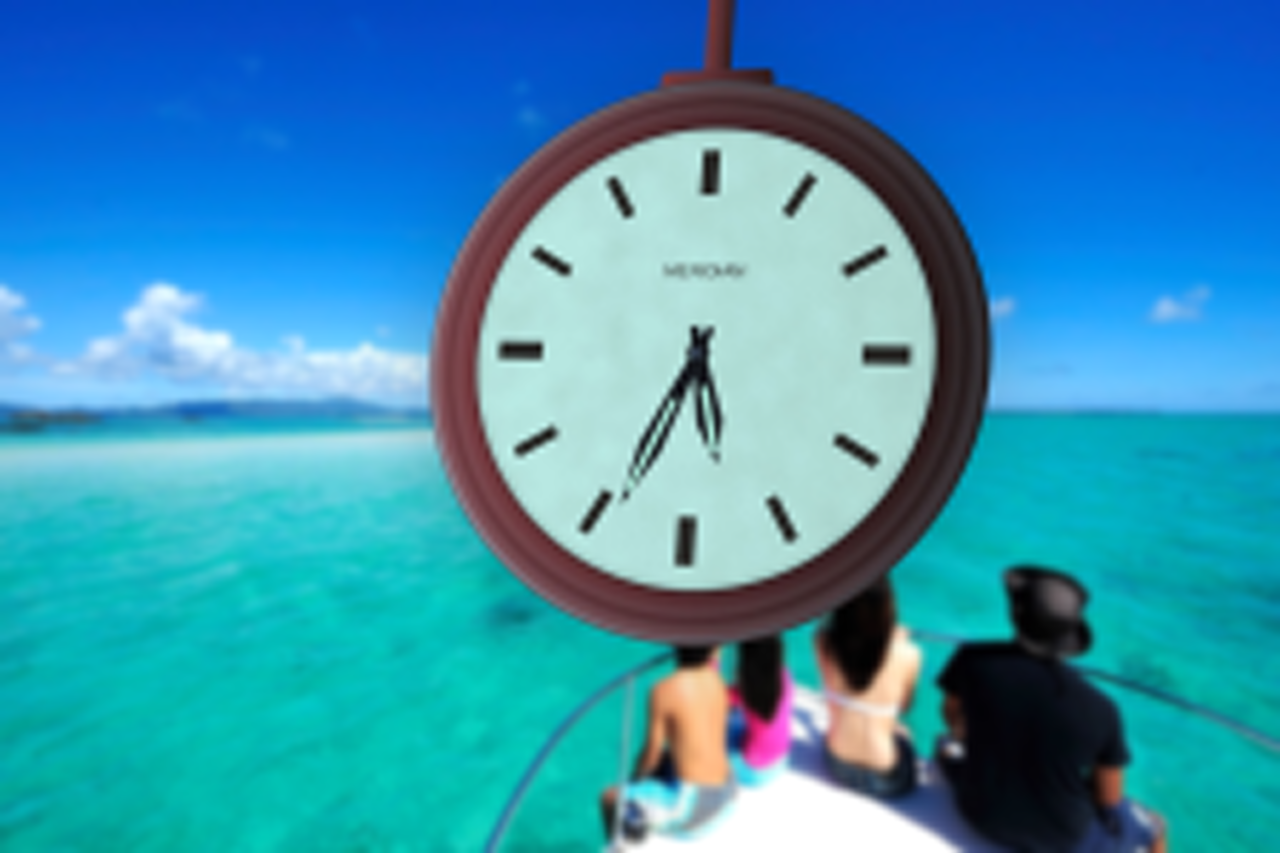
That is 5h34
